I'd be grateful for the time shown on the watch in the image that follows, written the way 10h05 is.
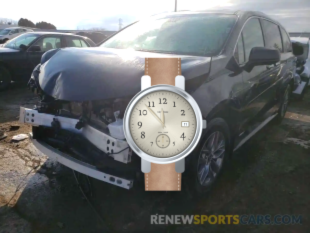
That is 11h53
